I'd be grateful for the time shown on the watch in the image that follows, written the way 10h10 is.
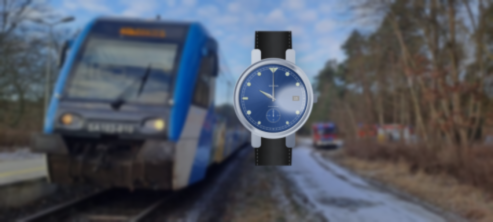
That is 10h00
